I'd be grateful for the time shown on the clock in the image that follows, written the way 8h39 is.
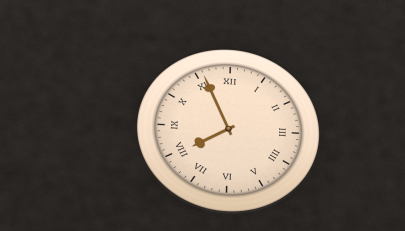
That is 7h56
